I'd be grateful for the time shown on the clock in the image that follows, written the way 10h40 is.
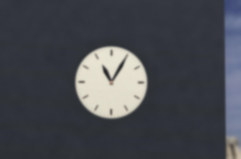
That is 11h05
